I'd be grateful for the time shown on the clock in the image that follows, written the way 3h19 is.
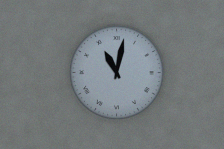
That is 11h02
